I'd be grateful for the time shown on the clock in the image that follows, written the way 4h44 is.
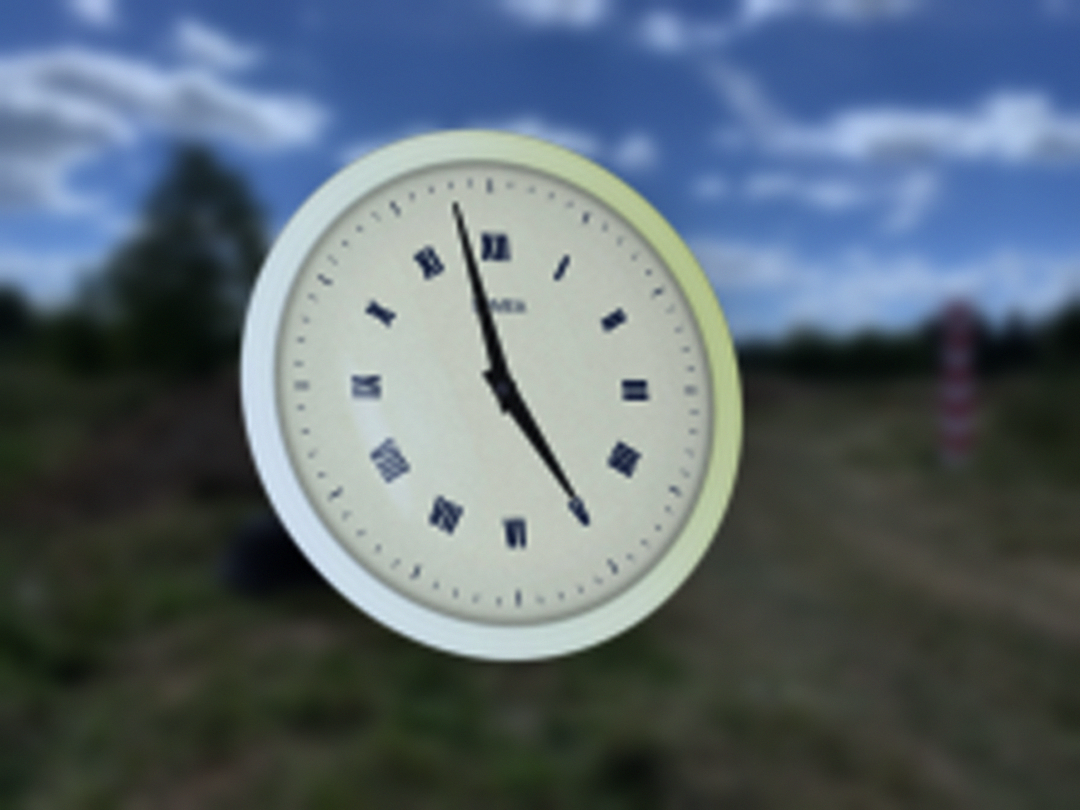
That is 4h58
